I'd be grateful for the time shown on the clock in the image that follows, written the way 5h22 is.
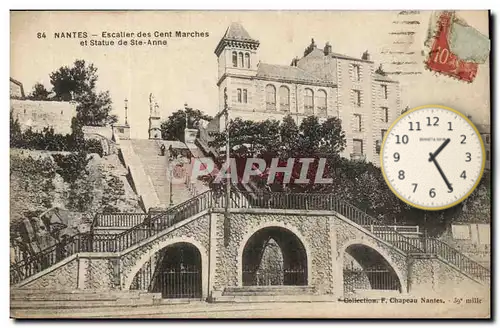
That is 1h25
